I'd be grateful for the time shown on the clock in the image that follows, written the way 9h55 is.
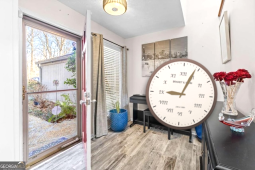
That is 9h04
